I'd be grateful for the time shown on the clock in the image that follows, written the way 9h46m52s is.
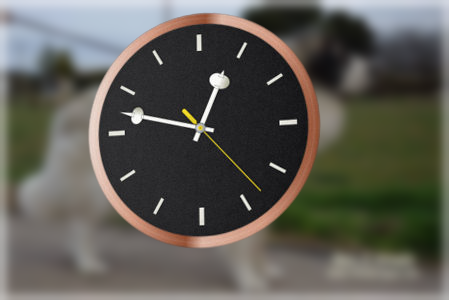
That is 12h47m23s
